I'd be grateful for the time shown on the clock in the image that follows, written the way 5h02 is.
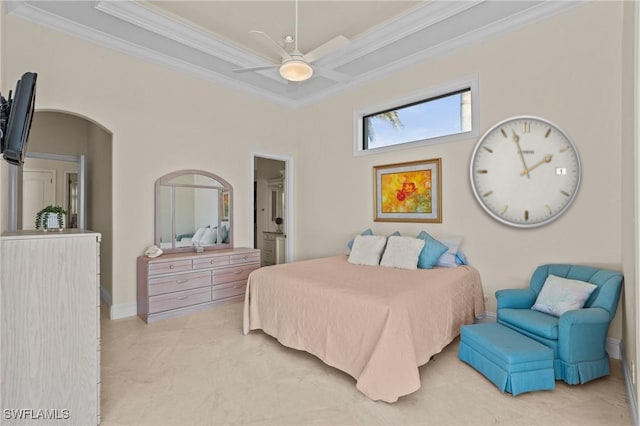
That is 1h57
